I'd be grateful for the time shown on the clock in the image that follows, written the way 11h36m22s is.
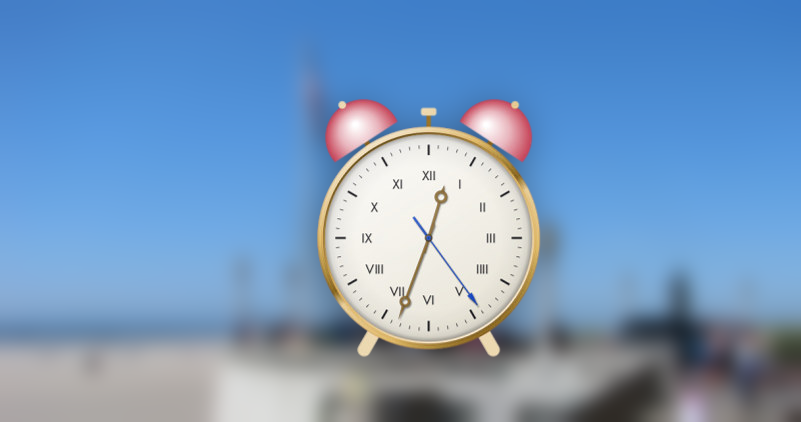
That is 12h33m24s
